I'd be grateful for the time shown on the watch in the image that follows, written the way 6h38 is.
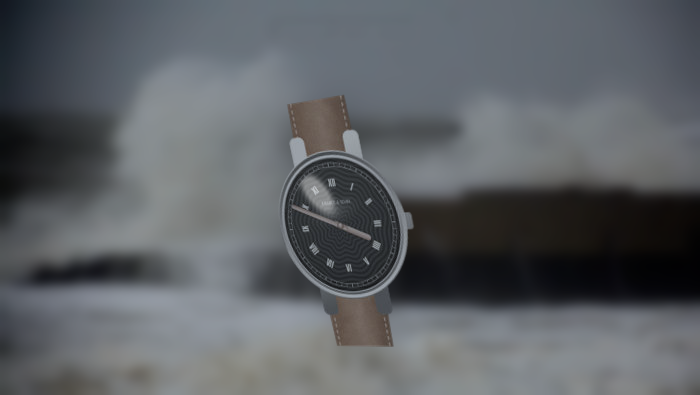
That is 3h49
